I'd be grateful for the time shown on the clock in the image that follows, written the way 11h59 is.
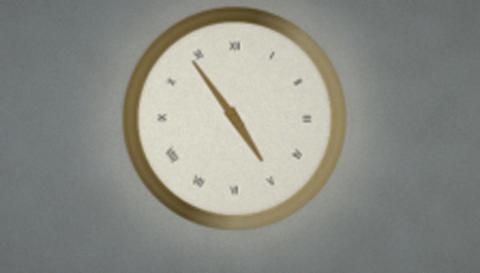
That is 4h54
